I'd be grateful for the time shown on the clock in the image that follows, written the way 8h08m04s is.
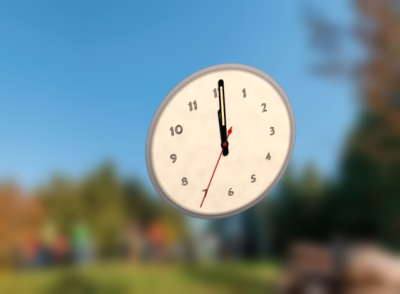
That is 12h00m35s
